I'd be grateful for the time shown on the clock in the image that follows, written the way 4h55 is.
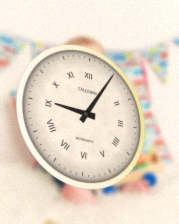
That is 9h05
